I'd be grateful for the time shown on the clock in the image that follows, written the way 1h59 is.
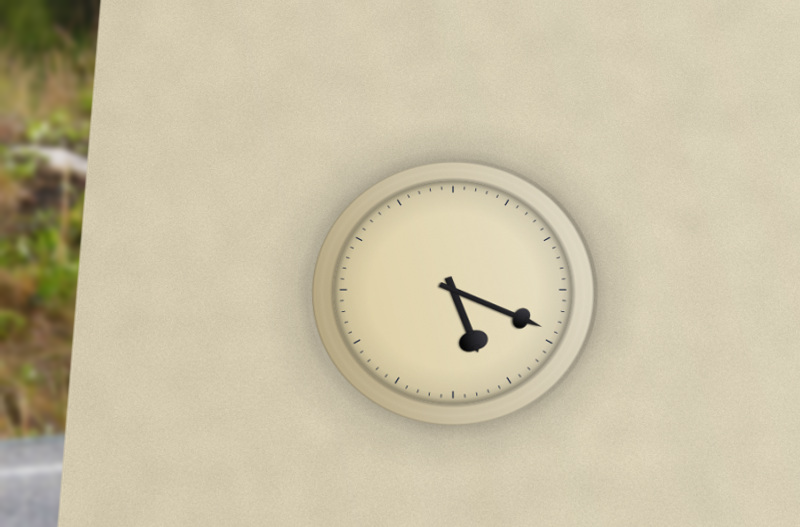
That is 5h19
